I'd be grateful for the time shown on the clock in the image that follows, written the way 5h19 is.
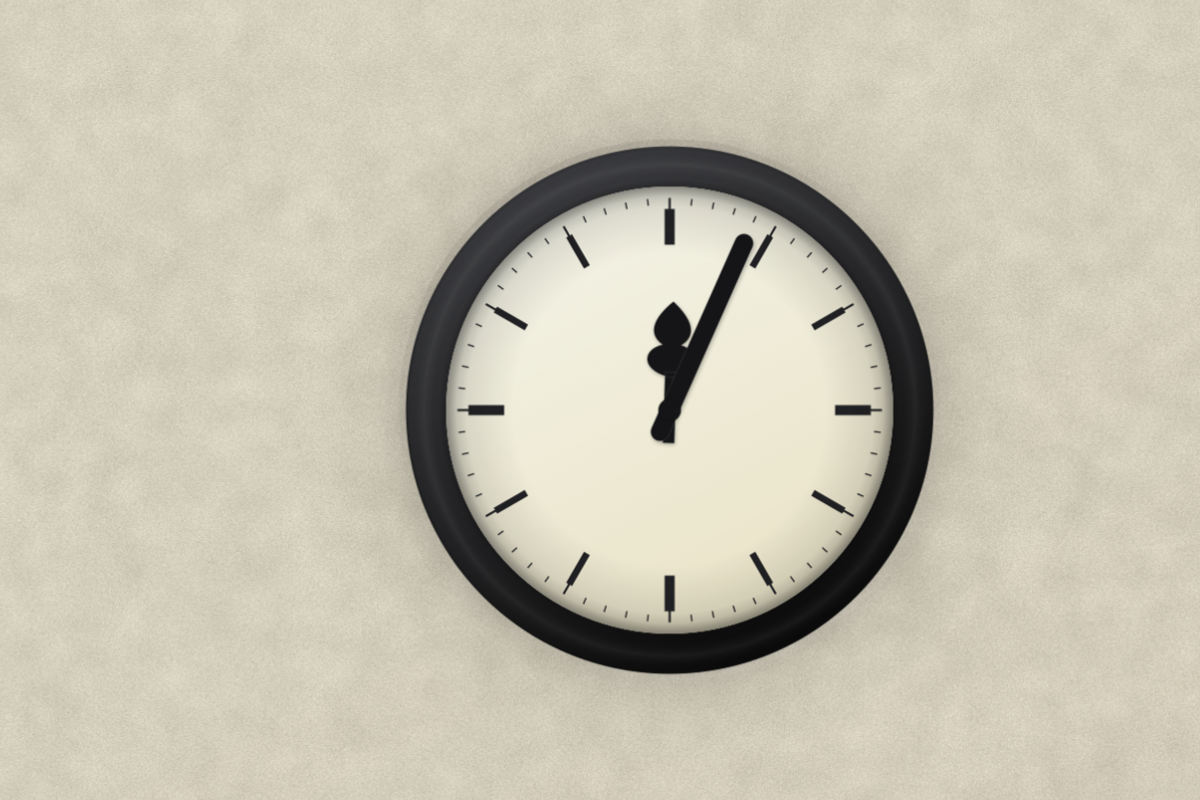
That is 12h04
